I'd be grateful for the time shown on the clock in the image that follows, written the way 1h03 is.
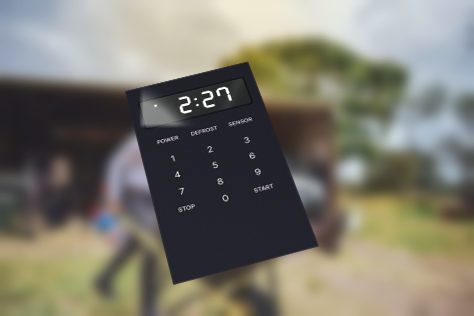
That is 2h27
